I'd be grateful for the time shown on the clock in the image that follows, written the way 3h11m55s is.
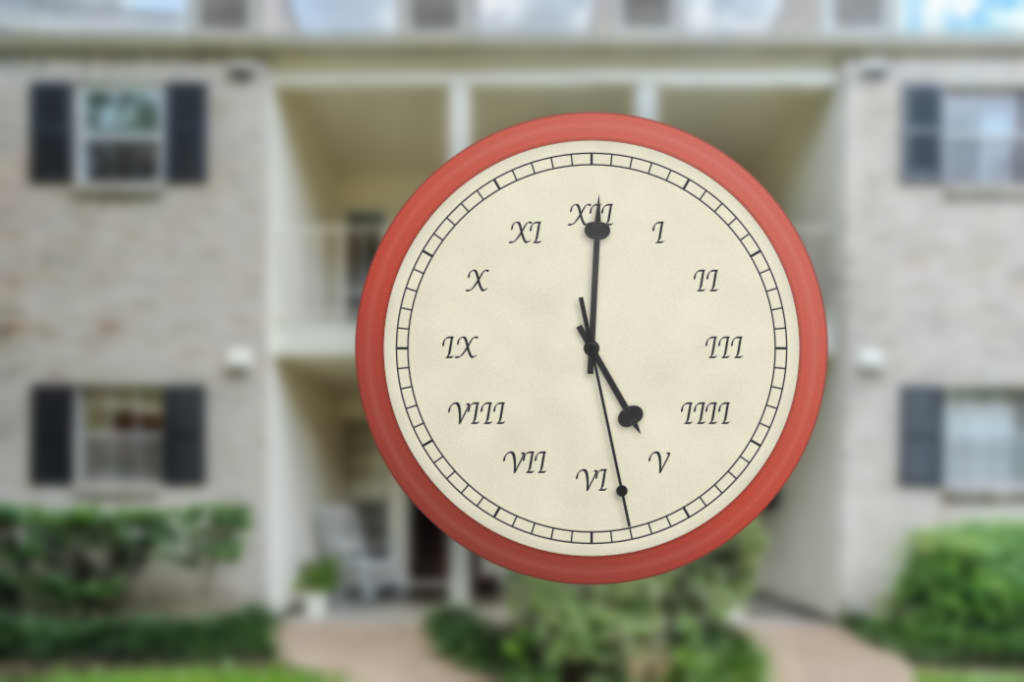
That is 5h00m28s
